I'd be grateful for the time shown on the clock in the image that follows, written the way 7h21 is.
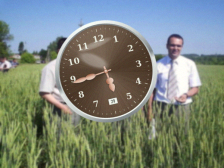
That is 5h44
